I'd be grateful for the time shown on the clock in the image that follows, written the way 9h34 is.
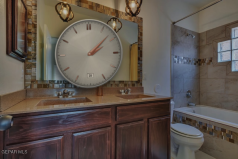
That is 2h08
